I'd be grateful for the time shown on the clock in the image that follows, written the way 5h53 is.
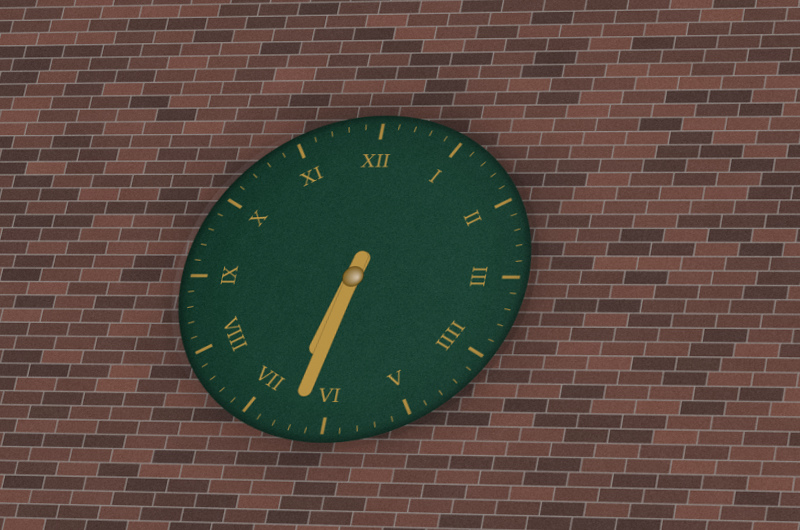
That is 6h32
